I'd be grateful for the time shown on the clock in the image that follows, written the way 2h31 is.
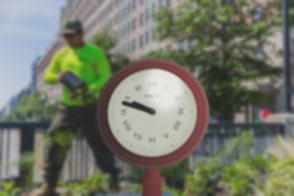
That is 9h48
